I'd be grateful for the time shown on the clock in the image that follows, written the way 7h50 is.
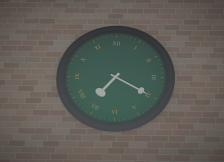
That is 7h20
